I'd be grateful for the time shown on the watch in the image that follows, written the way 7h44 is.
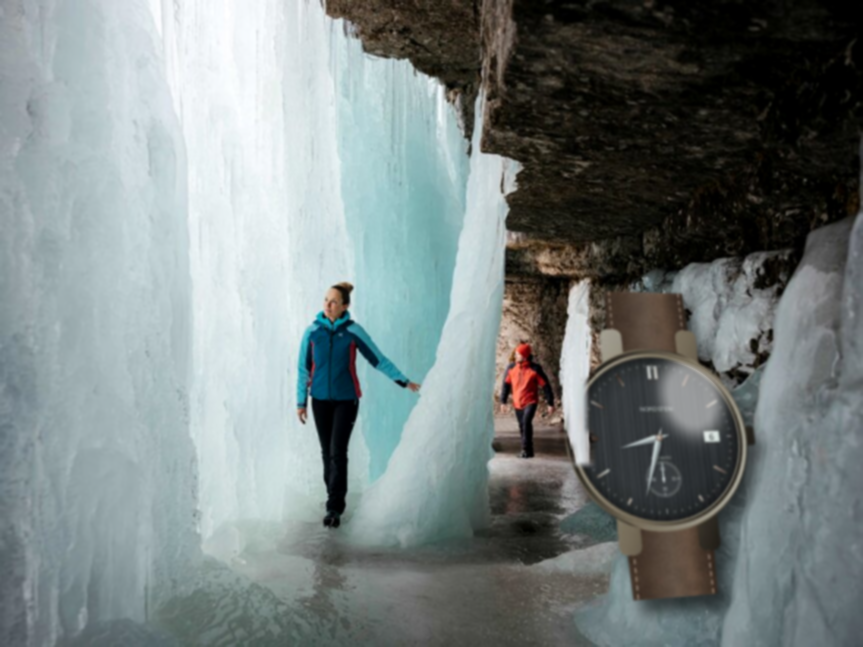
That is 8h33
